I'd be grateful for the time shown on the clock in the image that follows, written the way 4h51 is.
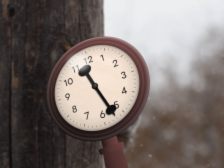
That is 11h27
